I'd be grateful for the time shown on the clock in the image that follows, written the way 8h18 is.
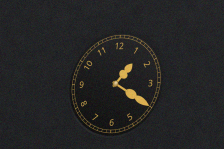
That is 1h20
